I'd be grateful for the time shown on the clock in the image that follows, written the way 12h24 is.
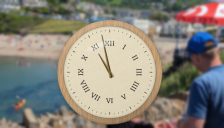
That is 10h58
